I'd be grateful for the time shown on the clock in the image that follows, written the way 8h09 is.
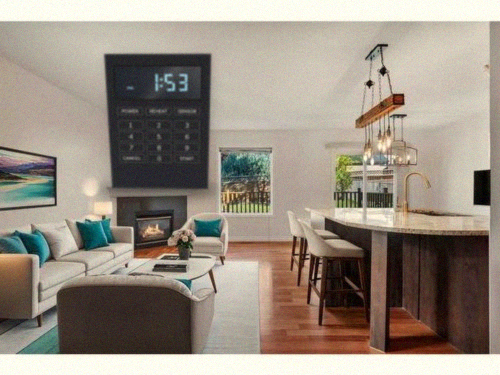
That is 1h53
